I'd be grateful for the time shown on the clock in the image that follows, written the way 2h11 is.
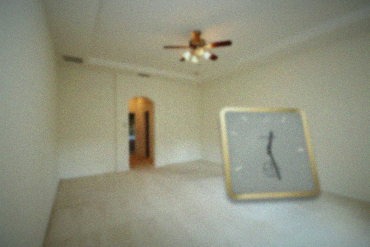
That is 12h28
